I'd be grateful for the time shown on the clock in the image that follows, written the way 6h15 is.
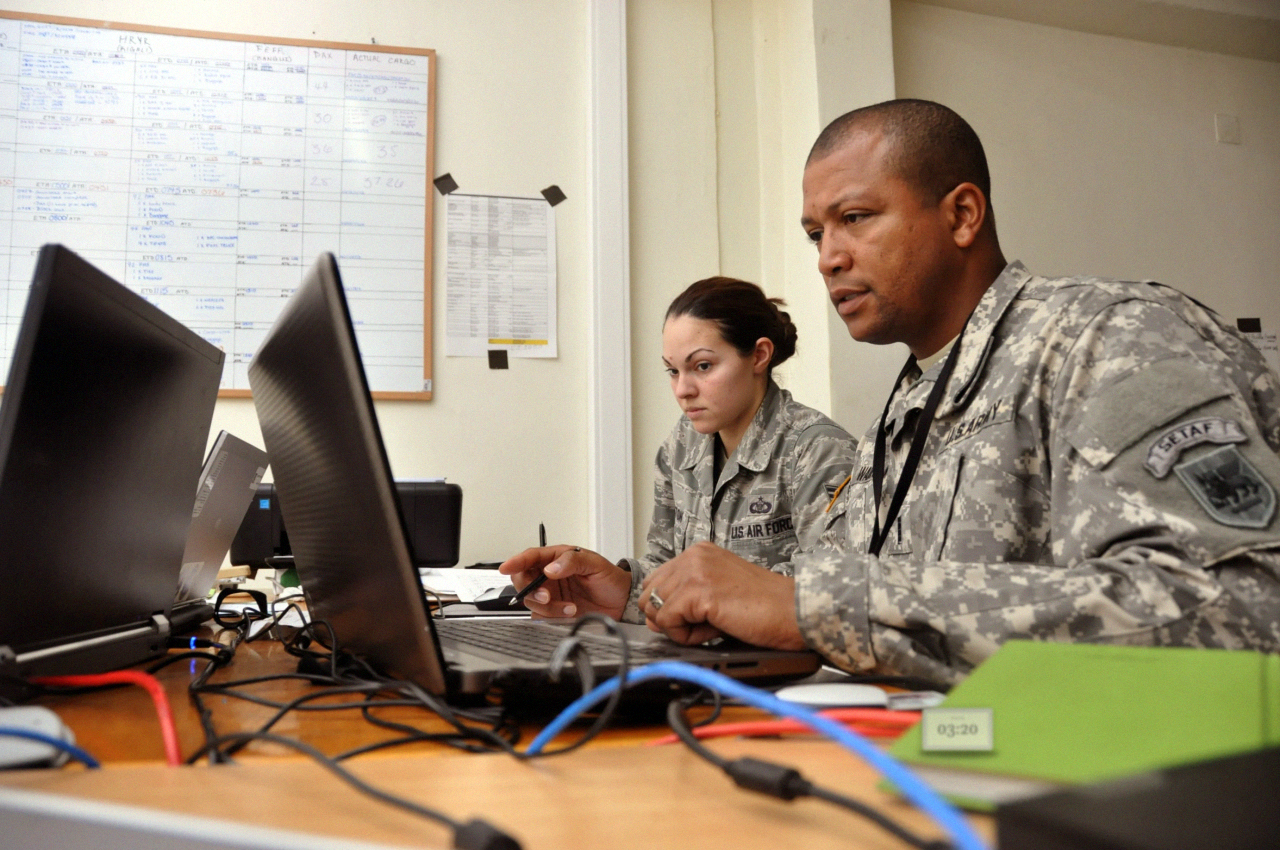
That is 3h20
